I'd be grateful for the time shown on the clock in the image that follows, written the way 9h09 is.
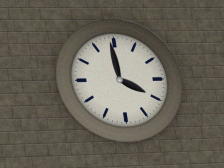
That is 3h59
